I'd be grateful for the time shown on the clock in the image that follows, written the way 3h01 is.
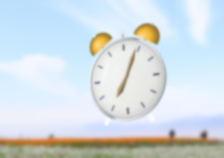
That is 7h04
